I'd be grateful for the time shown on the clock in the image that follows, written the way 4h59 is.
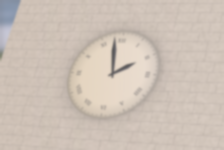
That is 1h58
